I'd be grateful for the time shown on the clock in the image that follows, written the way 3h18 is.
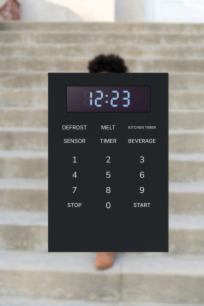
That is 12h23
